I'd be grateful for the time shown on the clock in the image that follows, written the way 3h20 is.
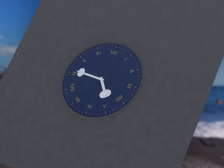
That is 4h46
